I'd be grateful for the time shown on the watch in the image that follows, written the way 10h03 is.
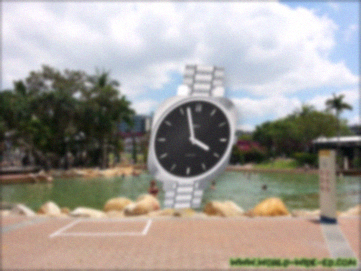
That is 3h57
